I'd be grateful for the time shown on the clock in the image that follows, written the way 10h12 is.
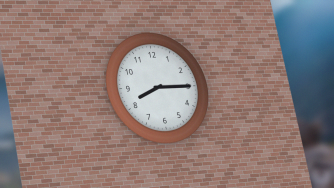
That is 8h15
